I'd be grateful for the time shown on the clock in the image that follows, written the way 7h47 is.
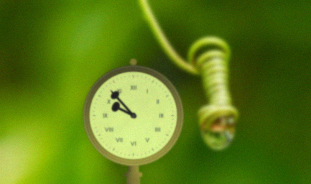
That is 9h53
